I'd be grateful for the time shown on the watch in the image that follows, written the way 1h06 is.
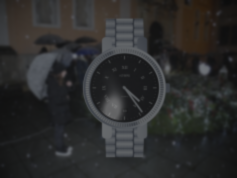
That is 4h24
